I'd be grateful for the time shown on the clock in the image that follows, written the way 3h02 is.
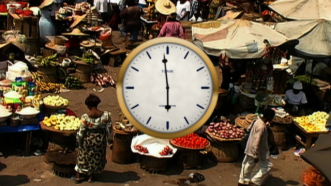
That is 5h59
